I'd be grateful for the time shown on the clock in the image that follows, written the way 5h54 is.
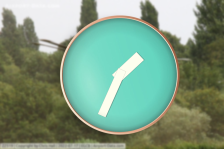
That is 1h34
